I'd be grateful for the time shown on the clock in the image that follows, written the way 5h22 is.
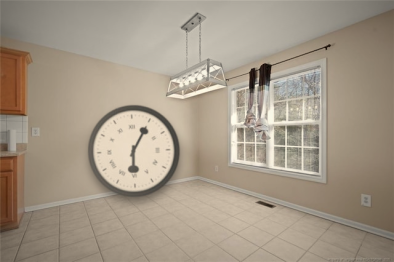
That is 6h05
